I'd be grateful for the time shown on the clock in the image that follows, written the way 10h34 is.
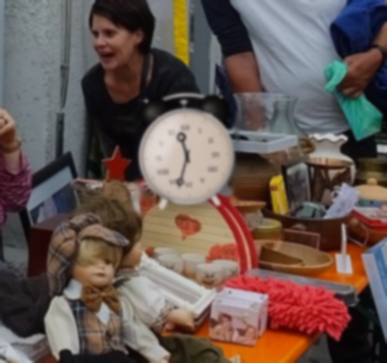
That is 11h33
